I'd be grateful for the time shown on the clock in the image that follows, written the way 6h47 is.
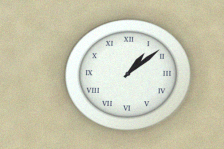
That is 1h08
